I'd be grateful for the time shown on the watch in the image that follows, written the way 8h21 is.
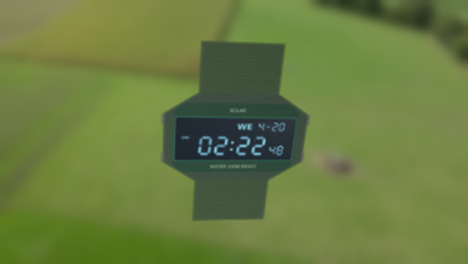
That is 2h22
